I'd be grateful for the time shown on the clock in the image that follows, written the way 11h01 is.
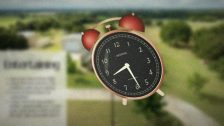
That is 8h29
